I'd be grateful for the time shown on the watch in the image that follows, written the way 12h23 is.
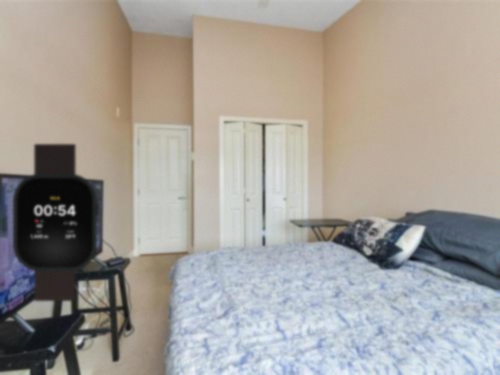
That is 0h54
